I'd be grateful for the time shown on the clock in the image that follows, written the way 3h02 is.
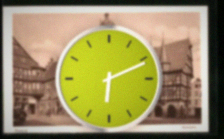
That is 6h11
